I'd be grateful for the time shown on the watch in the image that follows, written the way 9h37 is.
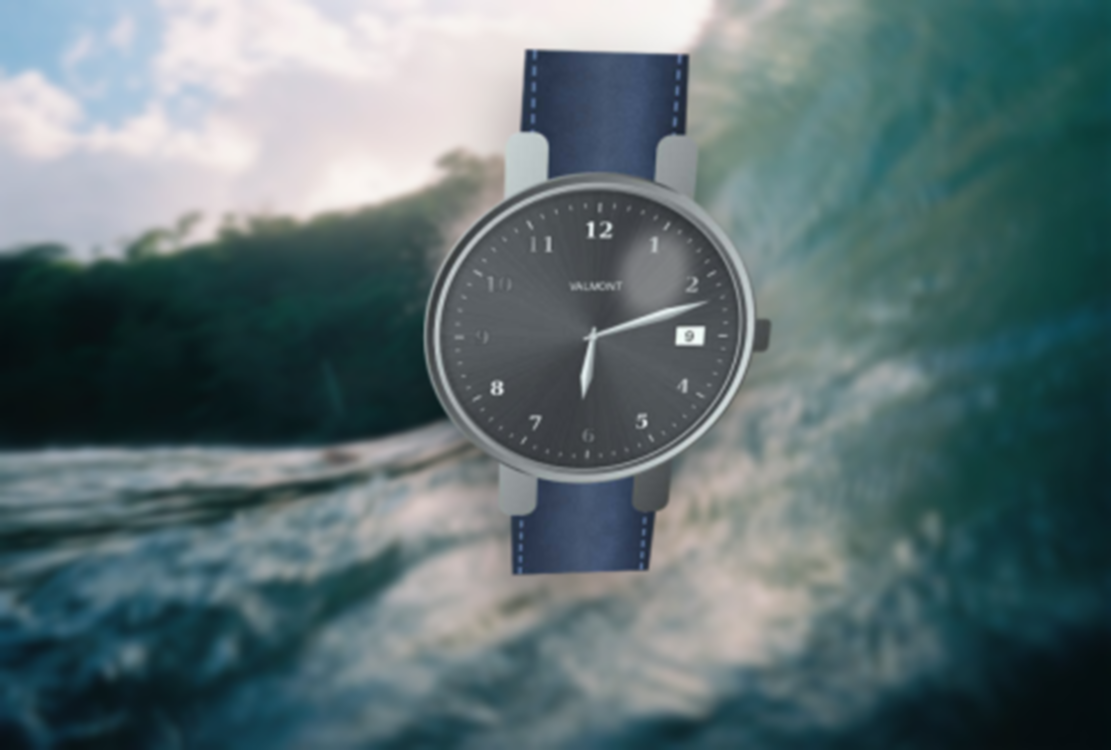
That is 6h12
